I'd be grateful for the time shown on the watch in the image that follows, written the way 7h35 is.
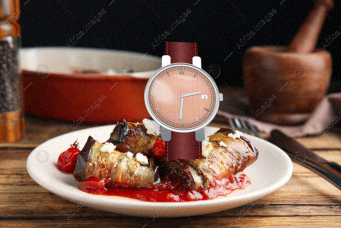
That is 2h31
